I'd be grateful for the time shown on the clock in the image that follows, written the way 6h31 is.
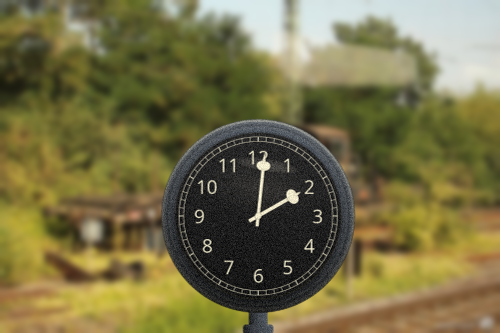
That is 2h01
